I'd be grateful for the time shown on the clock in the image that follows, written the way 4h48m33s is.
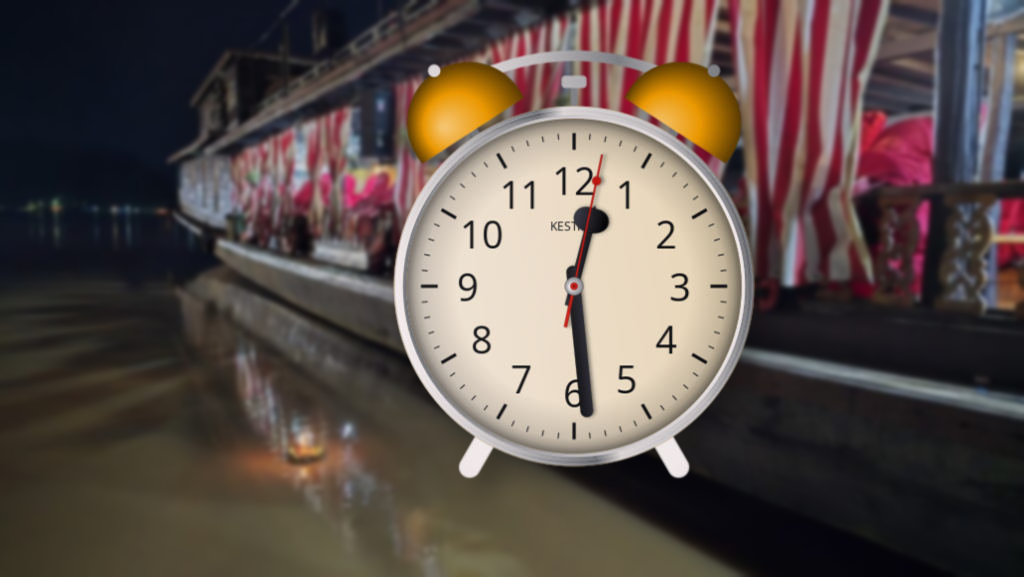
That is 12h29m02s
